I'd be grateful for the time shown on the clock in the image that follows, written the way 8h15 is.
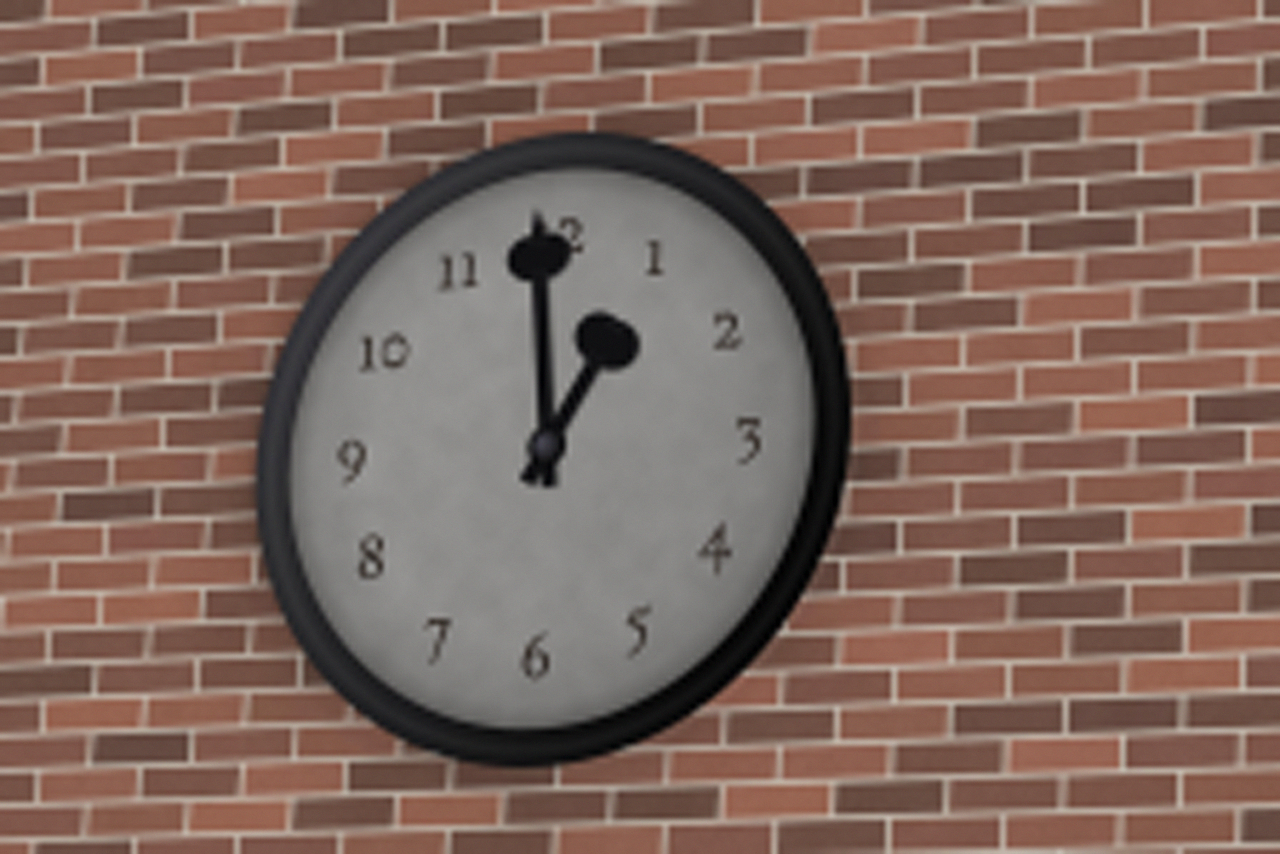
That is 12h59
